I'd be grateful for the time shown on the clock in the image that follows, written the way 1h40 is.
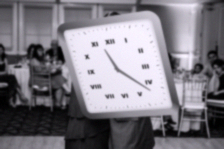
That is 11h22
